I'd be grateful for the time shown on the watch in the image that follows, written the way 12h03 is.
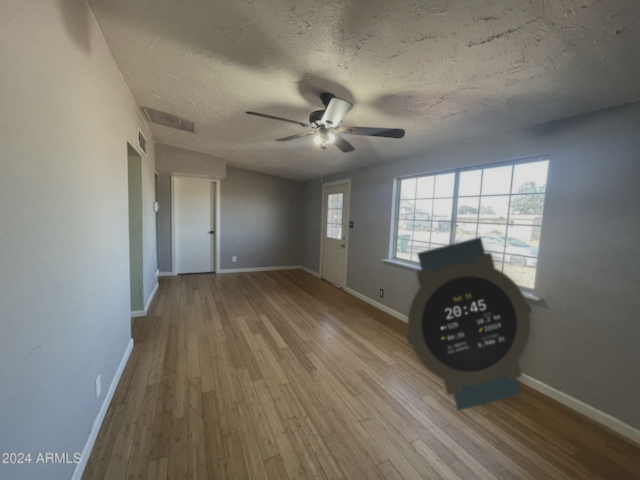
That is 20h45
